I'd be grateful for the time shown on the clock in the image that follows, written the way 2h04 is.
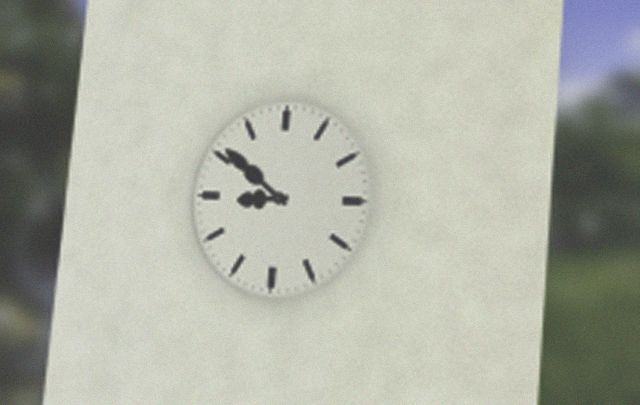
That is 8h51
